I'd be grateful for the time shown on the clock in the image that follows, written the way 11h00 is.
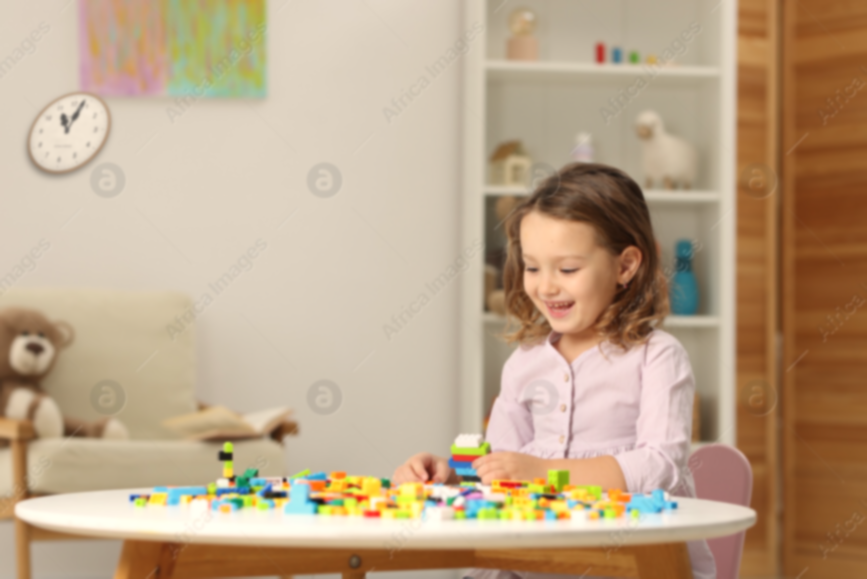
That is 11h03
